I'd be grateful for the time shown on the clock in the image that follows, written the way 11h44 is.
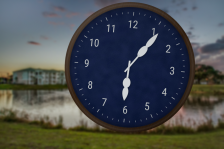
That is 6h06
